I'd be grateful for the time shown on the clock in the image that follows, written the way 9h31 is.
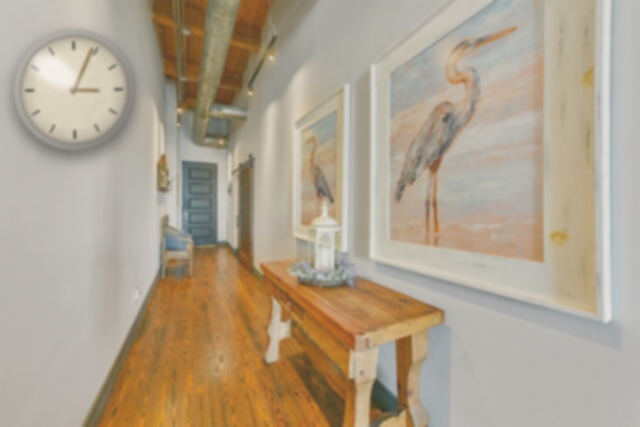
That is 3h04
